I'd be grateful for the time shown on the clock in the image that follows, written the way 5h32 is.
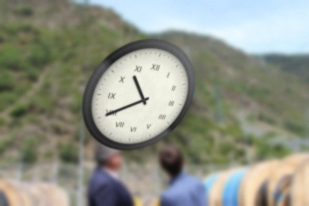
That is 10h40
